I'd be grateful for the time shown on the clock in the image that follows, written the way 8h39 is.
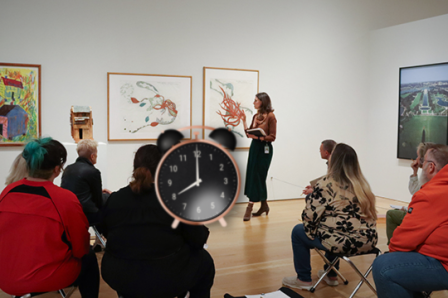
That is 8h00
